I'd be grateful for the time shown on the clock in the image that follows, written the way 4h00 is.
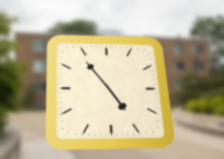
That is 4h54
